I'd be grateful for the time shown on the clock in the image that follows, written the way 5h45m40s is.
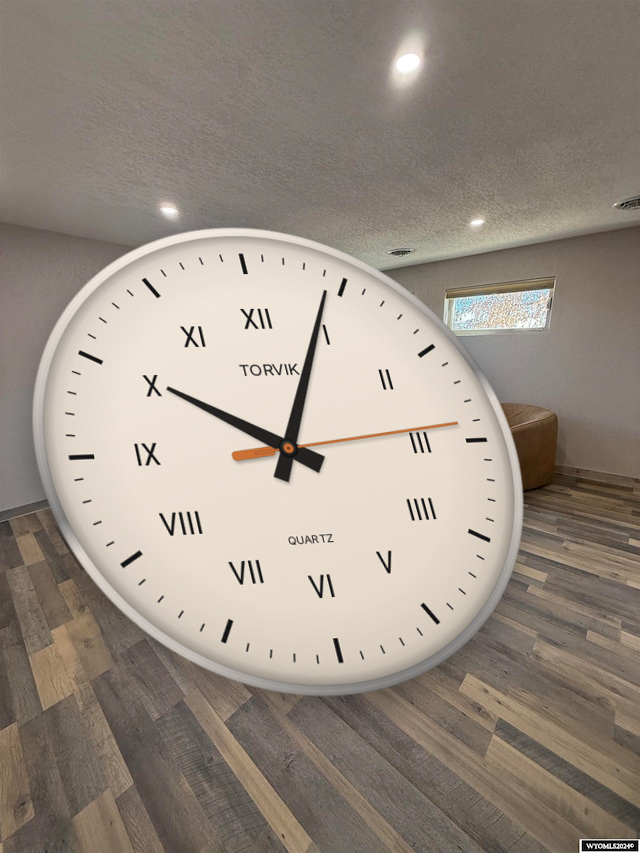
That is 10h04m14s
